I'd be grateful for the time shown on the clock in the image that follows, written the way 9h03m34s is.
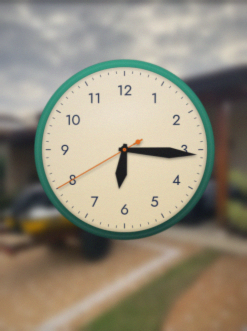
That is 6h15m40s
